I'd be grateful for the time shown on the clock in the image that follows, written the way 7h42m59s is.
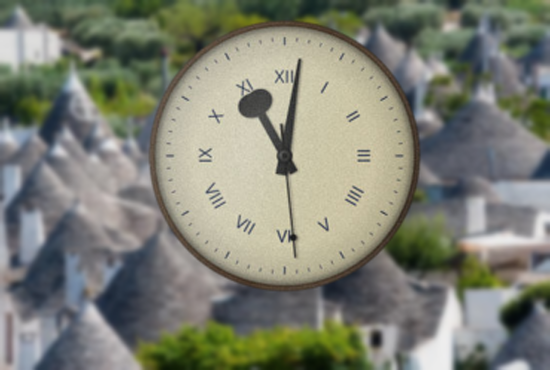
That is 11h01m29s
